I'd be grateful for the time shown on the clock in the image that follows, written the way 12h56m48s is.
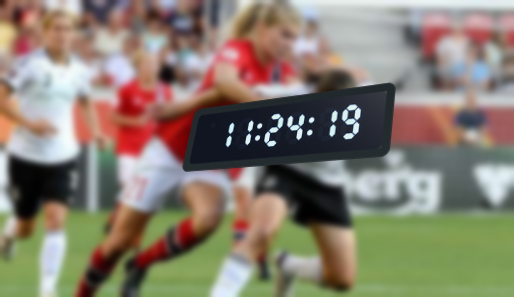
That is 11h24m19s
